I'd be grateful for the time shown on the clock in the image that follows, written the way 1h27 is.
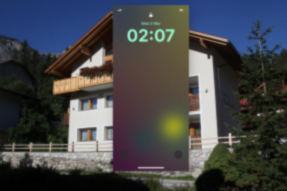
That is 2h07
